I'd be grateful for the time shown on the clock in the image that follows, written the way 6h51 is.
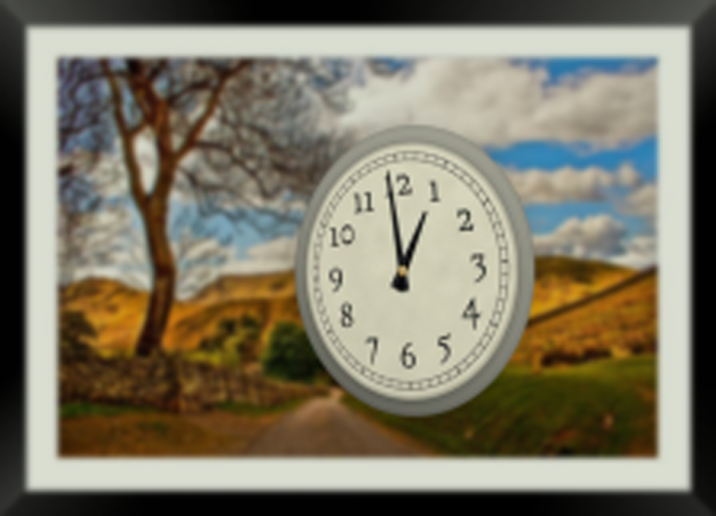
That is 12h59
